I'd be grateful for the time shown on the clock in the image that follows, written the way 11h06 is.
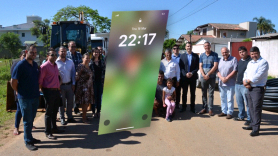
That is 22h17
